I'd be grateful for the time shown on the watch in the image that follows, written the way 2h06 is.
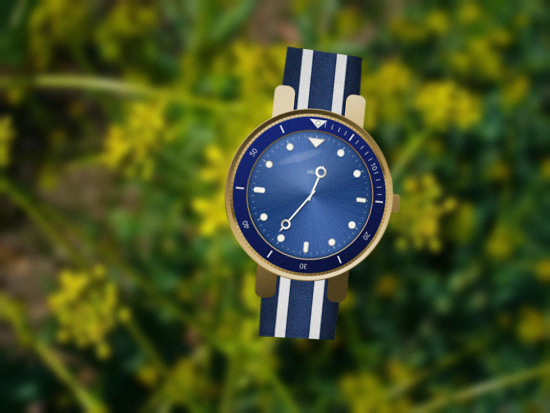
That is 12h36
